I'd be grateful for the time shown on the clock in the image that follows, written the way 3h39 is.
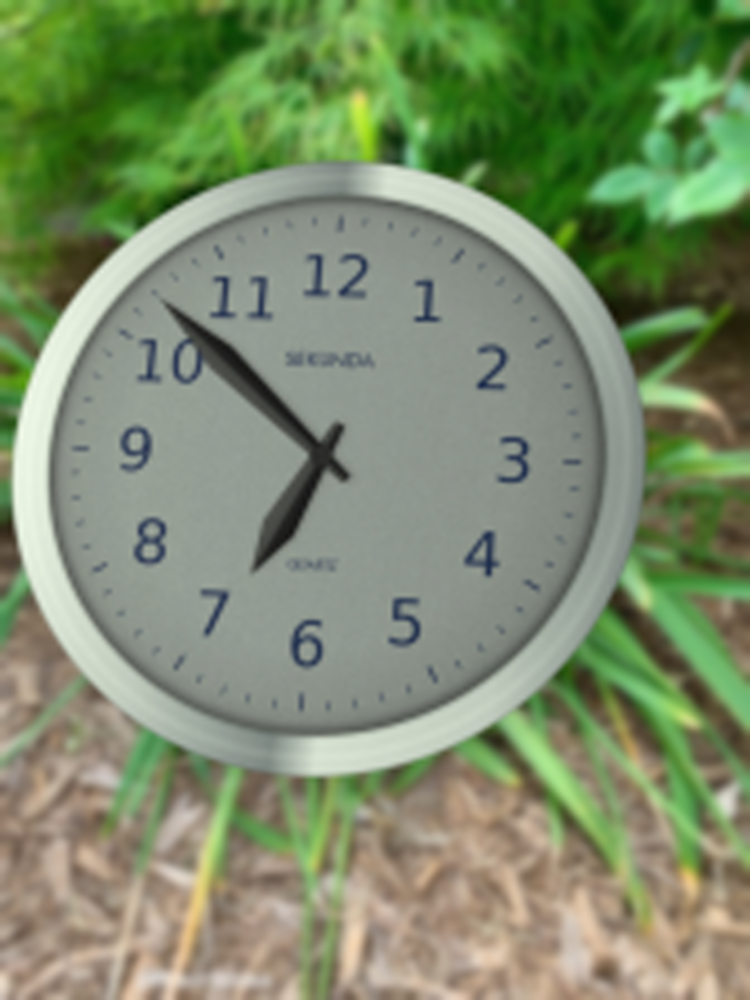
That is 6h52
